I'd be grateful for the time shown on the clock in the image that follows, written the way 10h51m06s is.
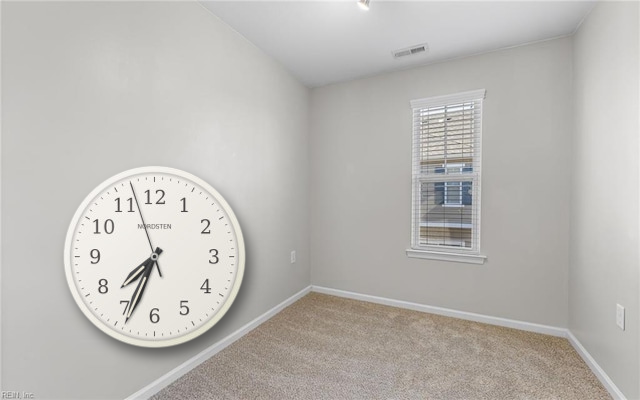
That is 7h33m57s
